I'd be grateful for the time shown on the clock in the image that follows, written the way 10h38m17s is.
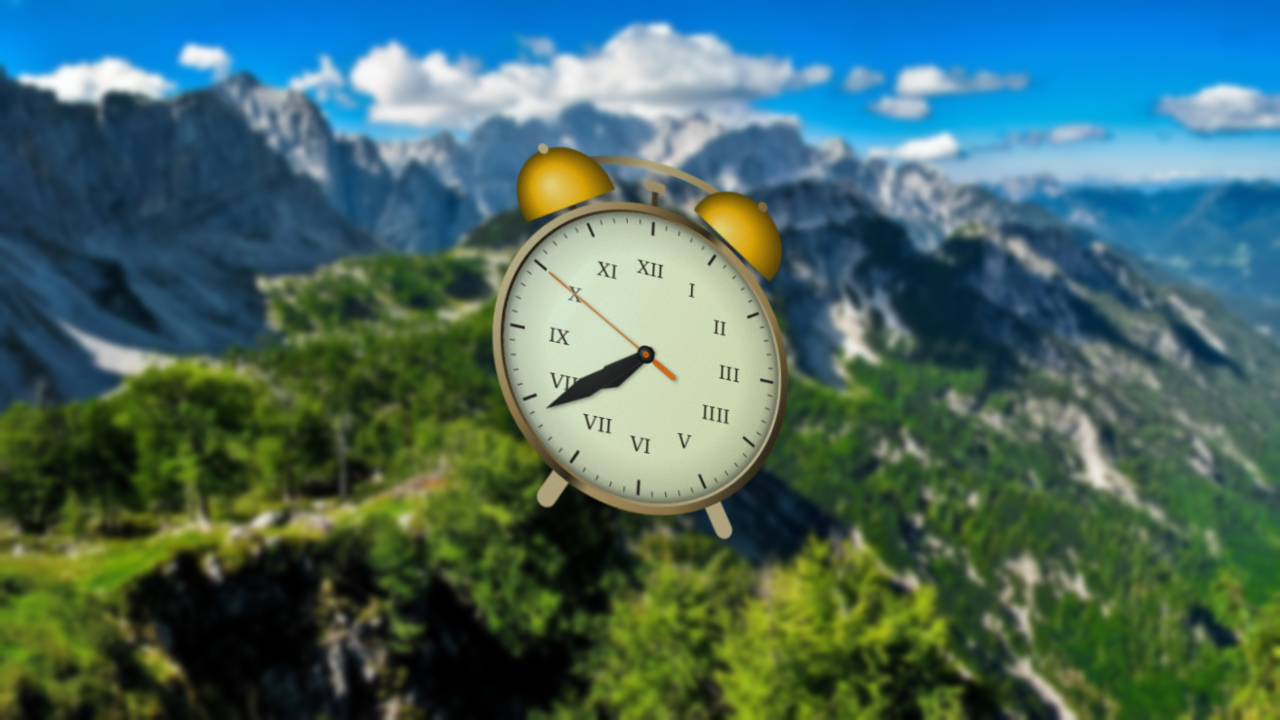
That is 7h38m50s
